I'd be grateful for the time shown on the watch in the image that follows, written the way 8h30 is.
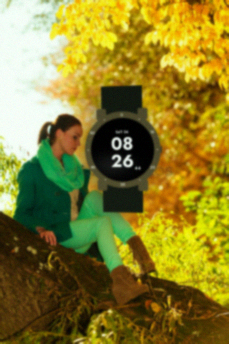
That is 8h26
